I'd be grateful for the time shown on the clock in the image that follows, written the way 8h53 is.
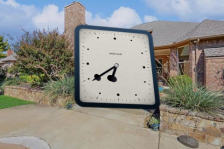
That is 6h39
